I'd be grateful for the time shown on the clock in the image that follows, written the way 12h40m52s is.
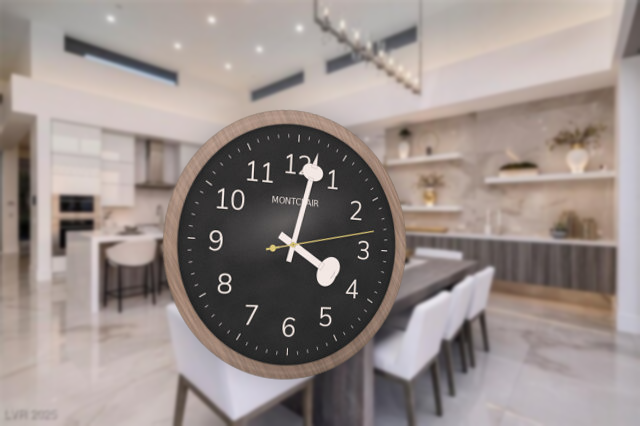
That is 4h02m13s
